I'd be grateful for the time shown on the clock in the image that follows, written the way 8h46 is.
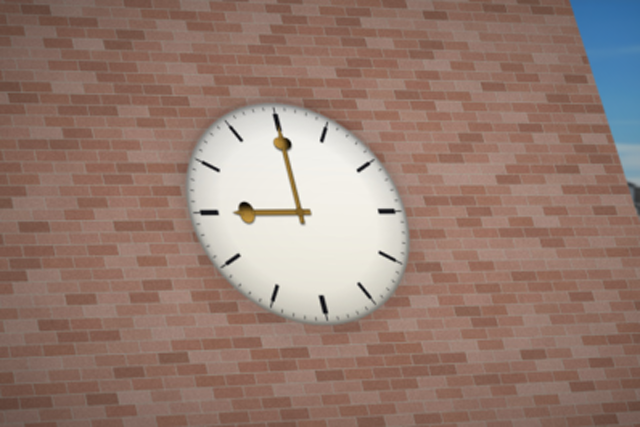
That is 9h00
